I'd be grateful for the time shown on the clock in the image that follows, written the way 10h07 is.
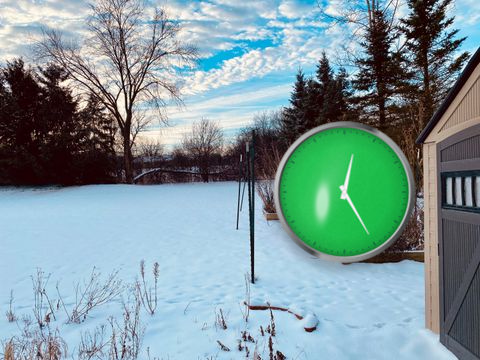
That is 12h25
